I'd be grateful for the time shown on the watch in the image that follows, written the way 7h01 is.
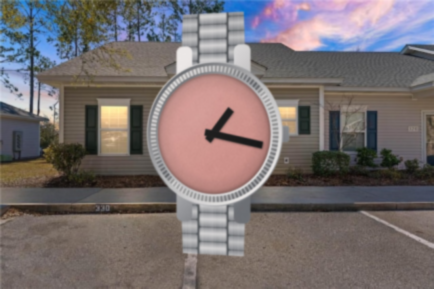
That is 1h17
